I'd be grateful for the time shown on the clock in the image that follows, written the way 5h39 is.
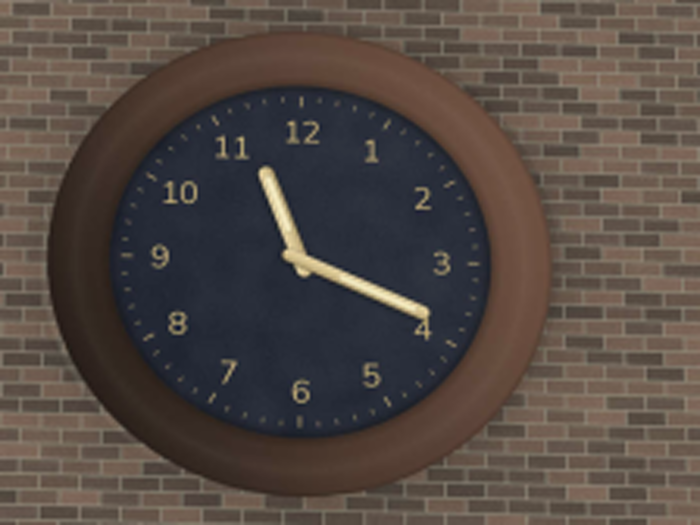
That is 11h19
